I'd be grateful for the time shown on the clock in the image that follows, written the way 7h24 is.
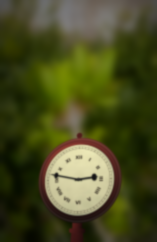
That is 2h47
